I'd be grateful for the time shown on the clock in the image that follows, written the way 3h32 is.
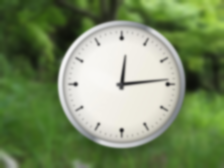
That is 12h14
